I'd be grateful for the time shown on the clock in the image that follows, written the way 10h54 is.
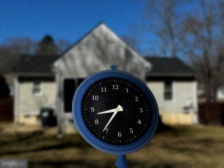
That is 8h36
